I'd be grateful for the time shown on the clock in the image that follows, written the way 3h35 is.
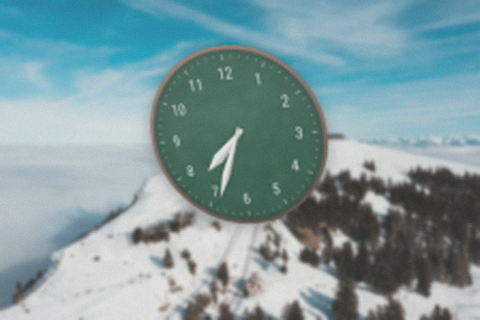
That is 7h34
